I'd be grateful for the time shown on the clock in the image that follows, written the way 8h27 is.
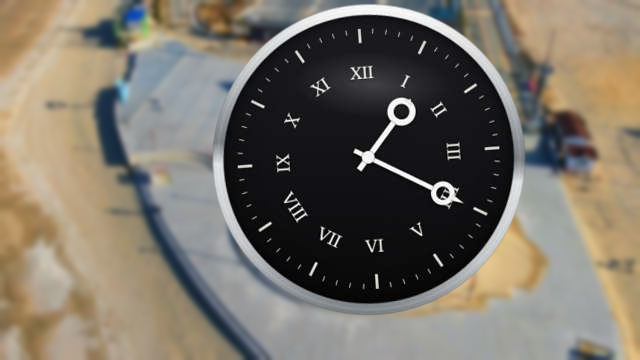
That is 1h20
